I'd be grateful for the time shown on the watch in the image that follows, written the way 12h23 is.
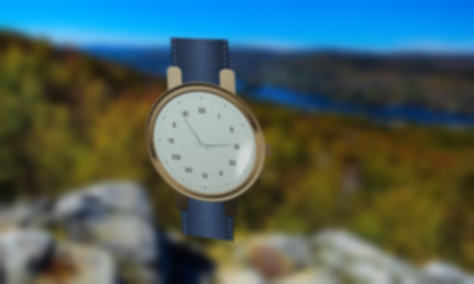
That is 2h54
